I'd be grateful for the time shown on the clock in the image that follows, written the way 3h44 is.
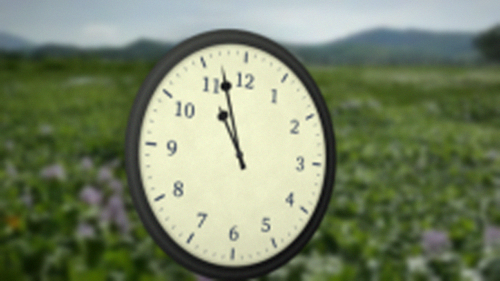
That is 10h57
